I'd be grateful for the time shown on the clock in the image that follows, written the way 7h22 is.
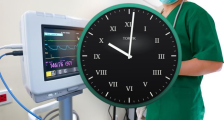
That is 10h01
